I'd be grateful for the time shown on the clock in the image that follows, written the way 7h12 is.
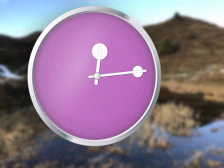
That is 12h14
